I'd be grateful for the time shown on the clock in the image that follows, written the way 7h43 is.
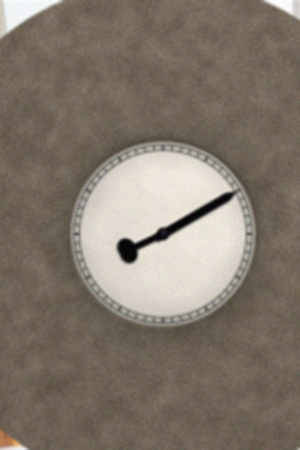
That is 8h10
